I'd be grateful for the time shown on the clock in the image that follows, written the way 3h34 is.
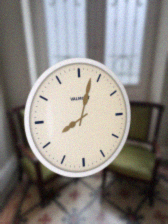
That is 8h03
